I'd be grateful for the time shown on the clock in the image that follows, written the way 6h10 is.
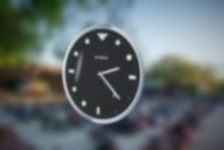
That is 2h22
